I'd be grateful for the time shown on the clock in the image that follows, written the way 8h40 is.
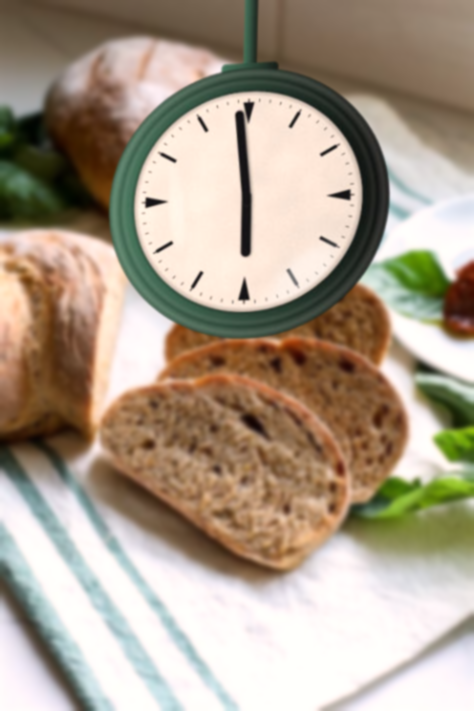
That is 5h59
